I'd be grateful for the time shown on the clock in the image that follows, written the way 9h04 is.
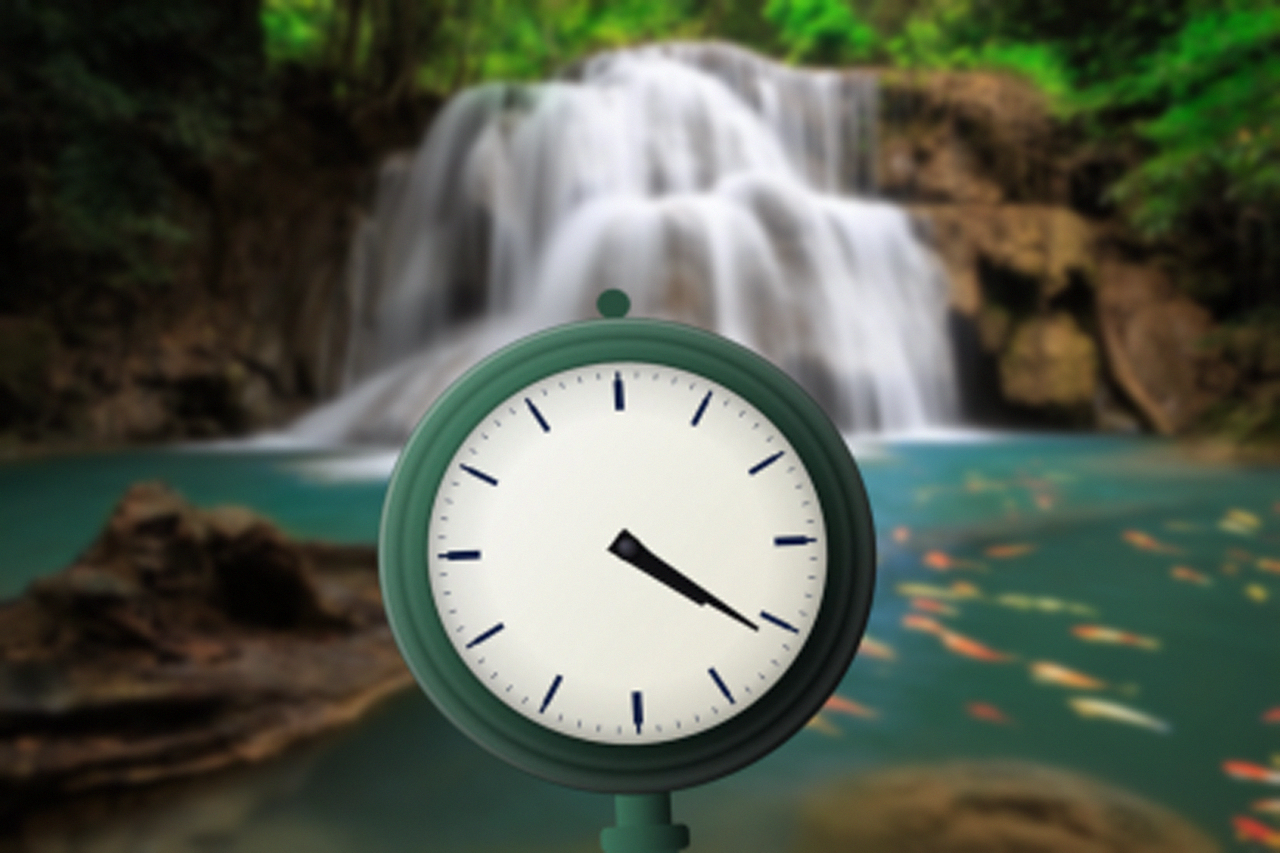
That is 4h21
